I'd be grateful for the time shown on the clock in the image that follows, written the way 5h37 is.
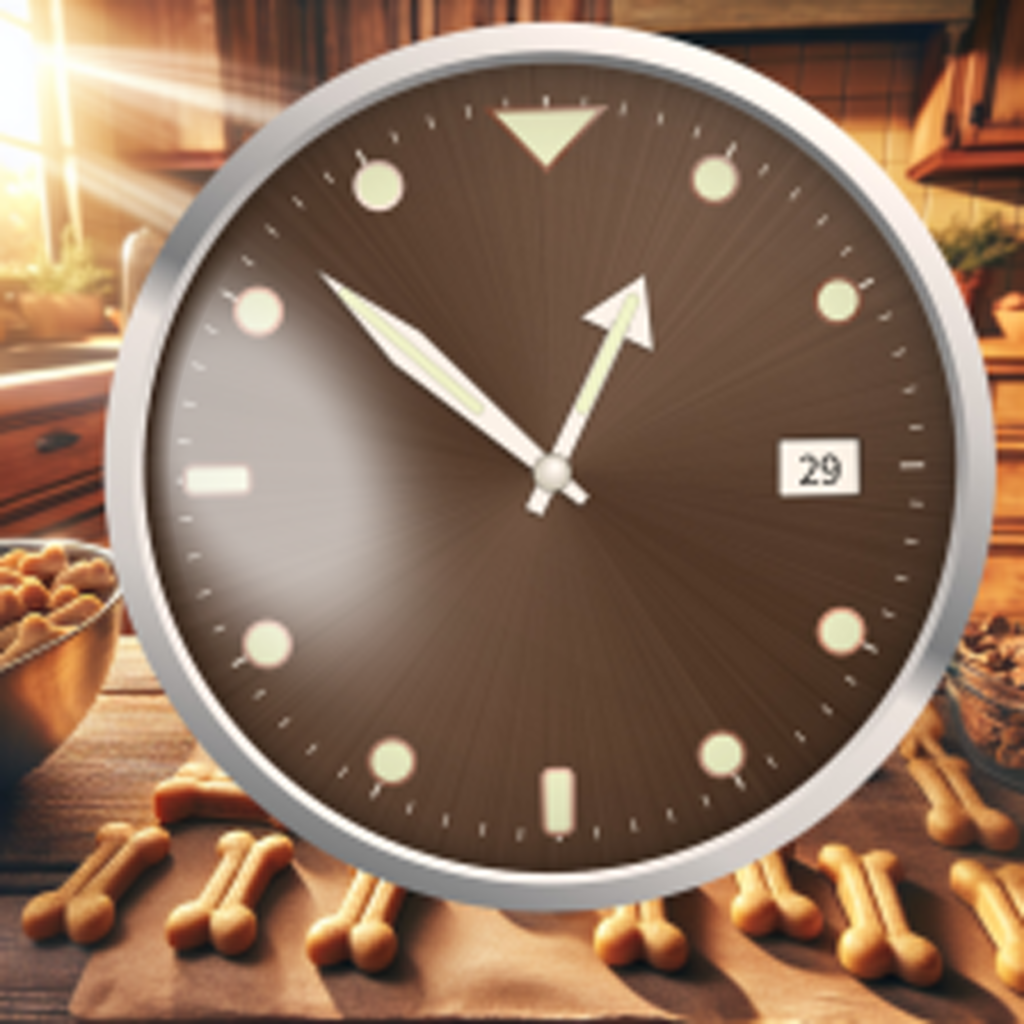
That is 12h52
